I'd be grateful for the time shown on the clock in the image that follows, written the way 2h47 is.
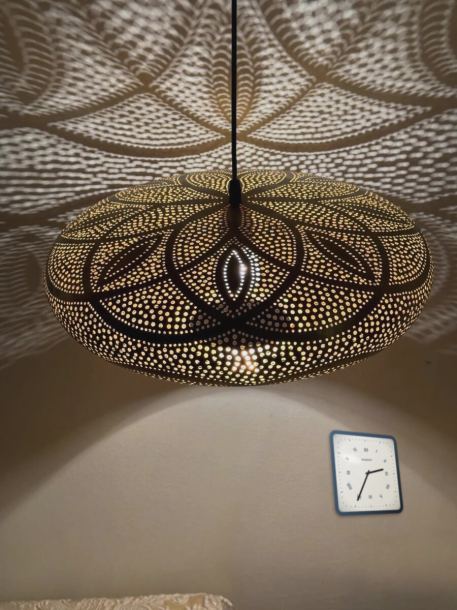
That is 2h35
